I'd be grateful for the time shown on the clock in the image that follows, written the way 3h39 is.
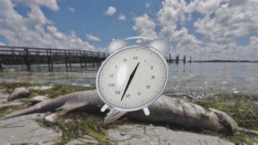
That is 12h32
